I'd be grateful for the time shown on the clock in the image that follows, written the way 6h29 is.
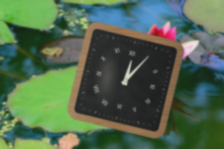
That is 12h05
